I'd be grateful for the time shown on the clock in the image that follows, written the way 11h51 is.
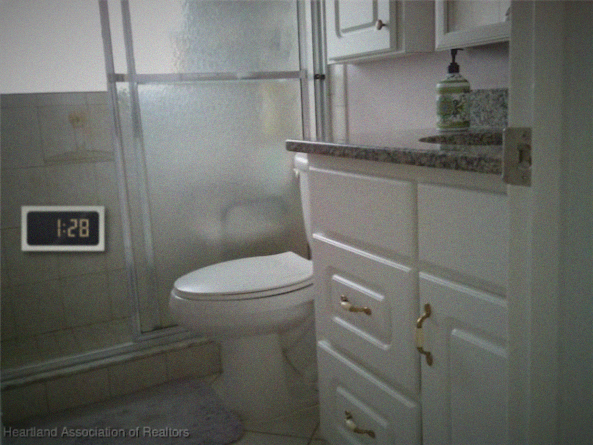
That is 1h28
